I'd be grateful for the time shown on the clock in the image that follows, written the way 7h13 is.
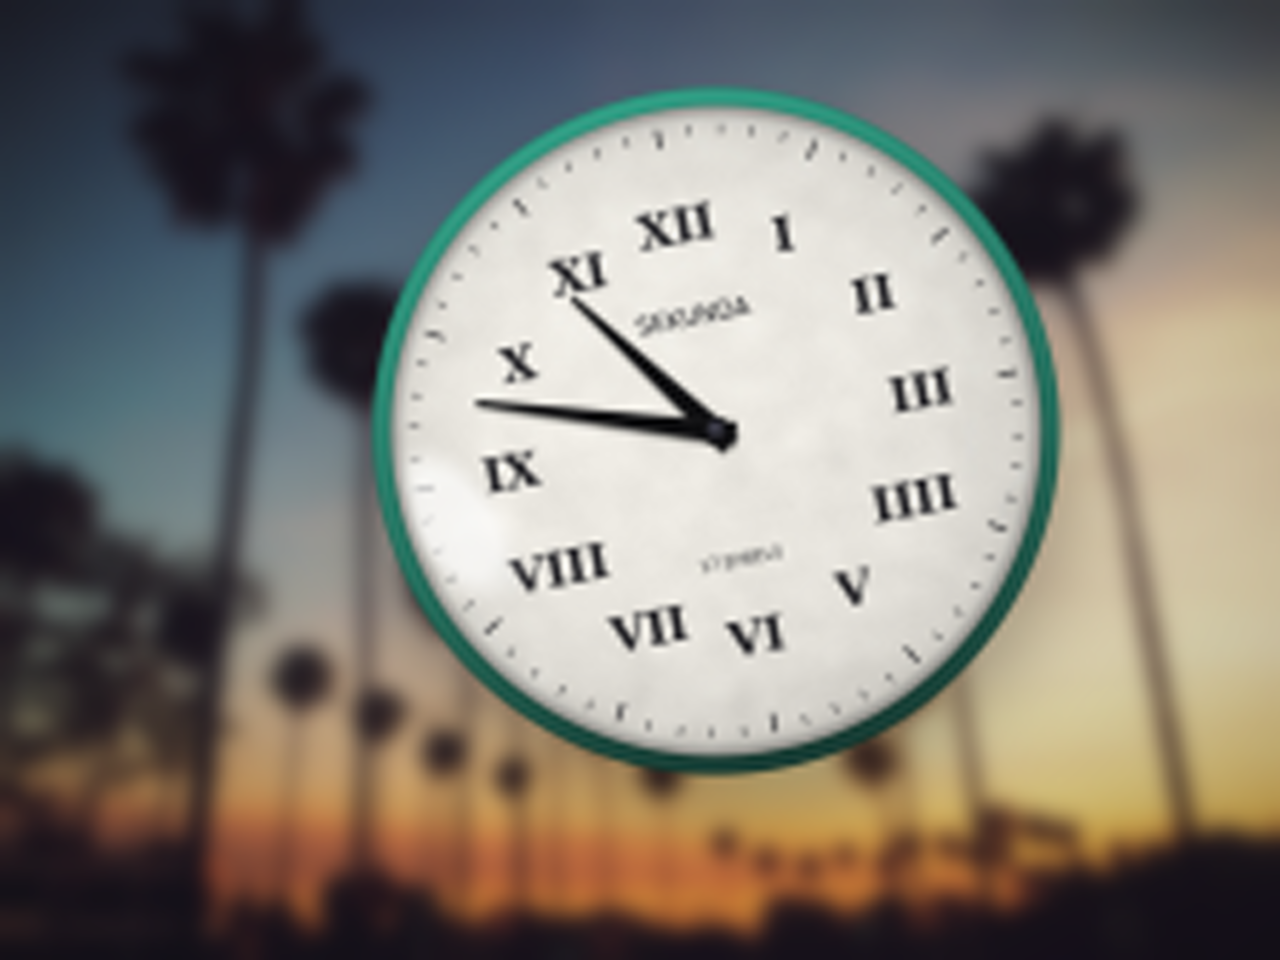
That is 10h48
